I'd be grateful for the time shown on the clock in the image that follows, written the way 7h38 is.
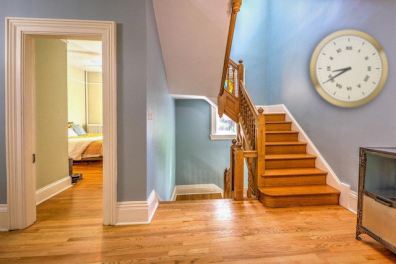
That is 8h40
